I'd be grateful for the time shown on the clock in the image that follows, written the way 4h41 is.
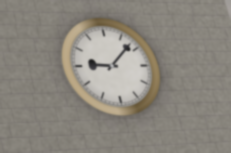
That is 9h08
